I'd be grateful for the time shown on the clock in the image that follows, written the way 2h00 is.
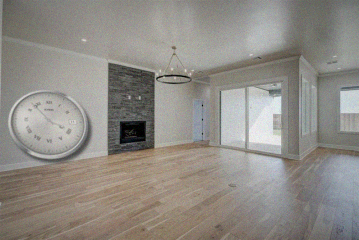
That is 3h53
